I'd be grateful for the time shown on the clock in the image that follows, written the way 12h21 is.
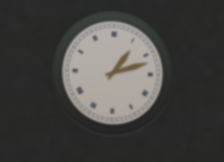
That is 1h12
